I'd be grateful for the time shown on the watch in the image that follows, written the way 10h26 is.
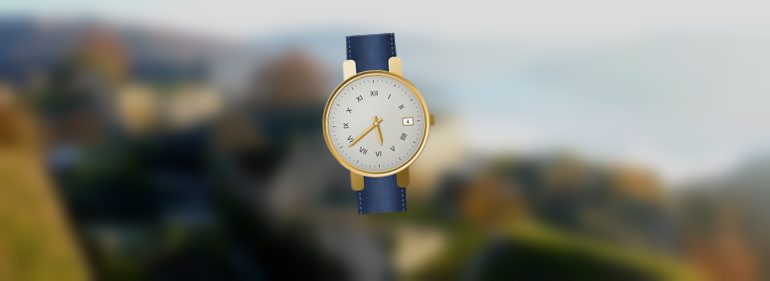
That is 5h39
